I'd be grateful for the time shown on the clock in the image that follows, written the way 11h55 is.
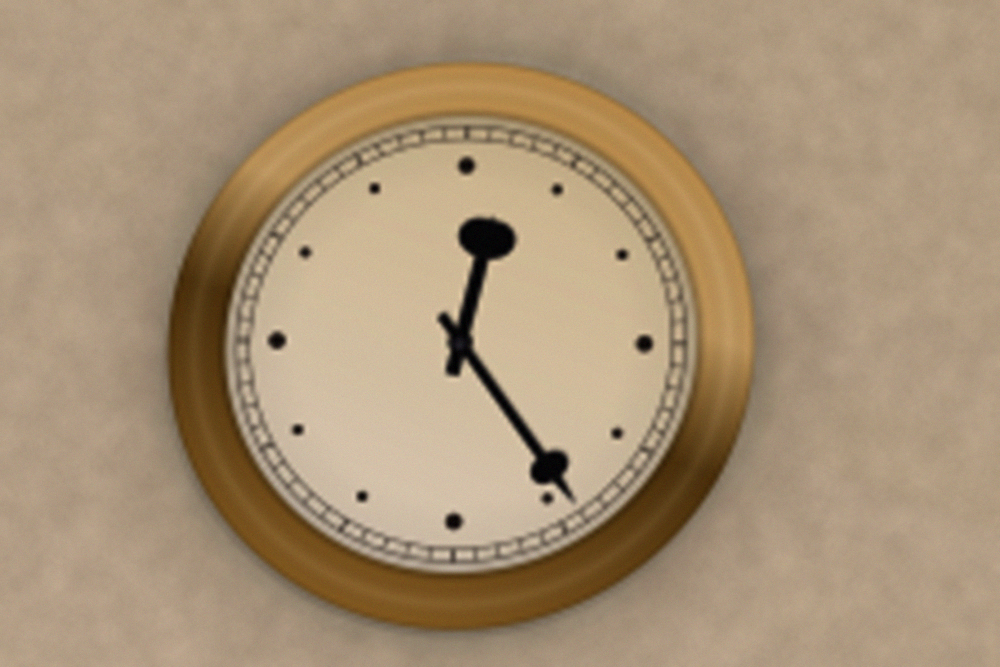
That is 12h24
